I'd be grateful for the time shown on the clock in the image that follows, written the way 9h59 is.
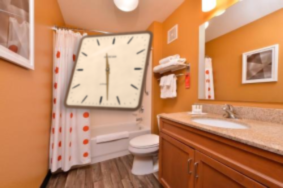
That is 11h28
